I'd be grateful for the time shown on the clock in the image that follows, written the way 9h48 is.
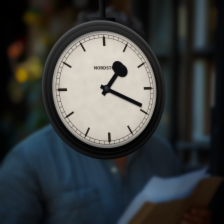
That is 1h19
